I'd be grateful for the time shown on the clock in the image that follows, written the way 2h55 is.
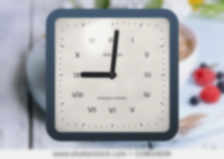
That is 9h01
